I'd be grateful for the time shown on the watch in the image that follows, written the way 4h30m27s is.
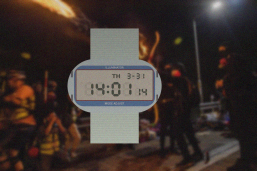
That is 14h01m14s
